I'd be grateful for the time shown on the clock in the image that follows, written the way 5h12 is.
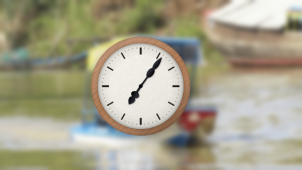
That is 7h06
